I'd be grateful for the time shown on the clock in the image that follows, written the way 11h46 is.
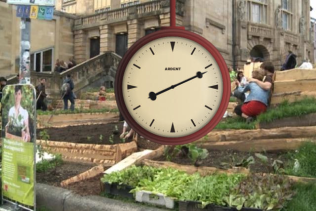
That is 8h11
